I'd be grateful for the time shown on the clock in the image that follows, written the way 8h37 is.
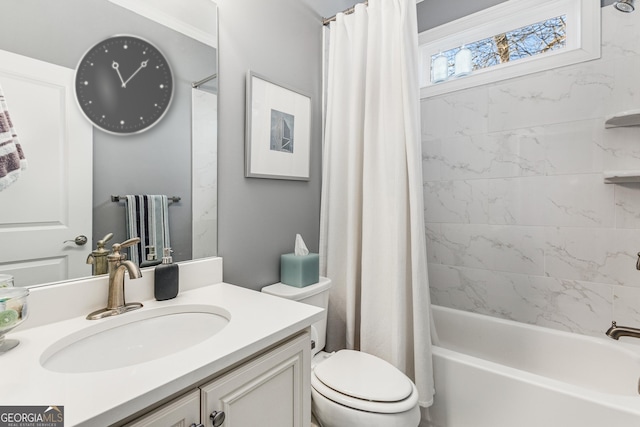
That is 11h07
